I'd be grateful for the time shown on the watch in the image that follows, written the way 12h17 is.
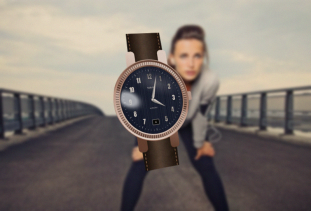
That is 4h03
